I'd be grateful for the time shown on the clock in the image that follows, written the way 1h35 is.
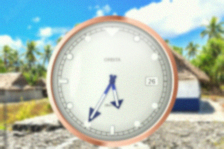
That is 5h35
